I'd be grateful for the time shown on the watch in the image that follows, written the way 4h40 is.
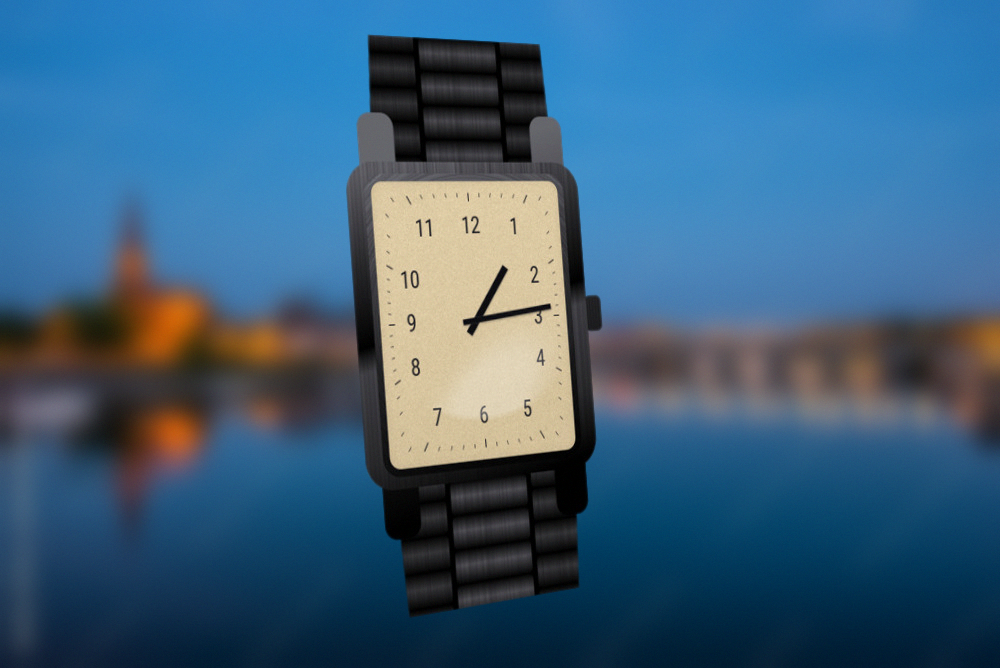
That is 1h14
